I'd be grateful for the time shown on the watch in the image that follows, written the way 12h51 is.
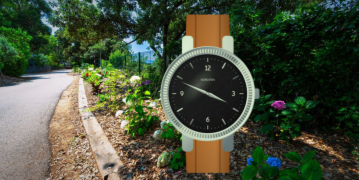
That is 3h49
